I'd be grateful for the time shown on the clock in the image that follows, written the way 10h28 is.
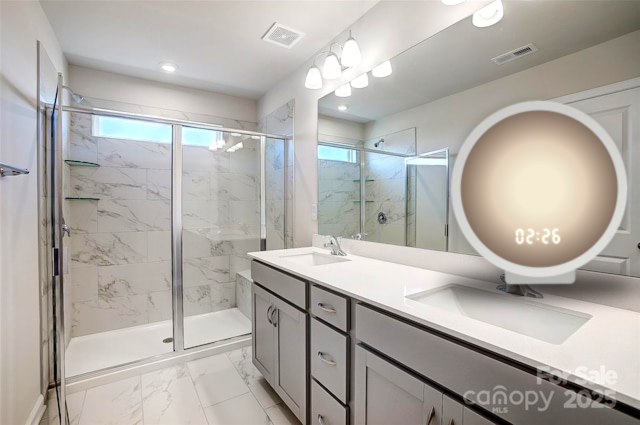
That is 2h26
